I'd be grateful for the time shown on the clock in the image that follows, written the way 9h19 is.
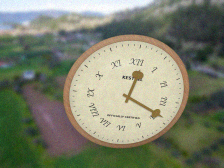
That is 12h19
